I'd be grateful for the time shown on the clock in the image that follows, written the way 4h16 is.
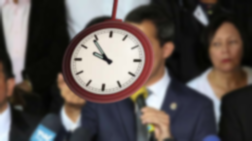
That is 9h54
